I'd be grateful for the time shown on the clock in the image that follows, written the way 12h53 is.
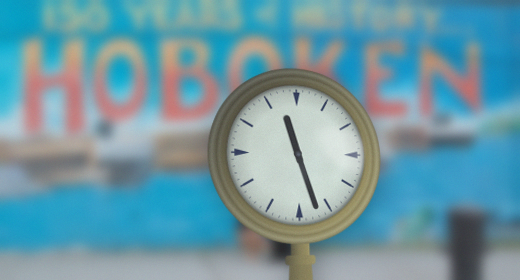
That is 11h27
